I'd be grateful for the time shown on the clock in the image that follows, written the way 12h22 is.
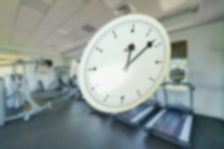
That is 12h08
